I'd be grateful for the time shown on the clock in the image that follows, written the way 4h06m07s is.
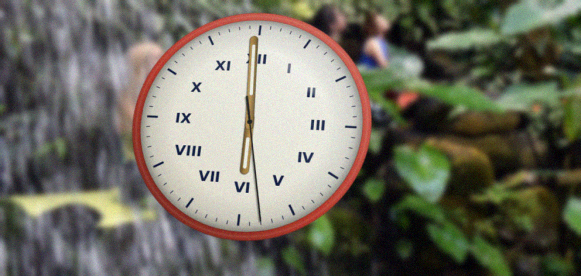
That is 5h59m28s
